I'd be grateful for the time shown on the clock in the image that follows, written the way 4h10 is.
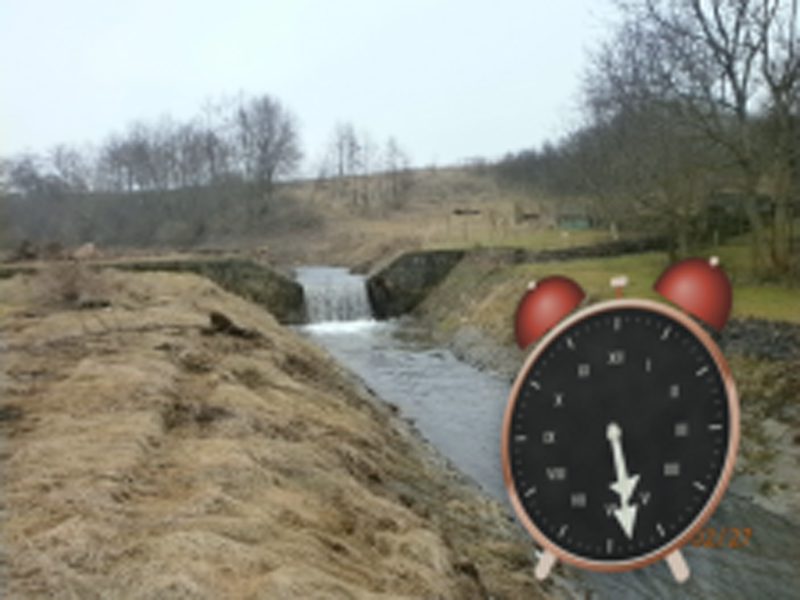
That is 5h28
